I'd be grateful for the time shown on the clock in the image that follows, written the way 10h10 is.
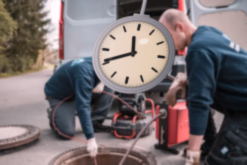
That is 11h41
